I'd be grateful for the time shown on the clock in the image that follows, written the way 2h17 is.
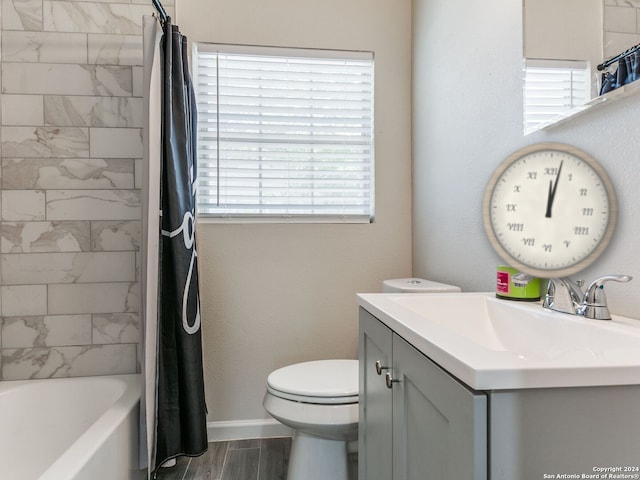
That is 12h02
